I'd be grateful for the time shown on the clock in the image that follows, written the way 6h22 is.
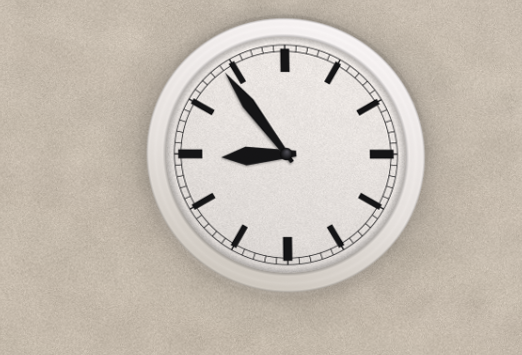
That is 8h54
